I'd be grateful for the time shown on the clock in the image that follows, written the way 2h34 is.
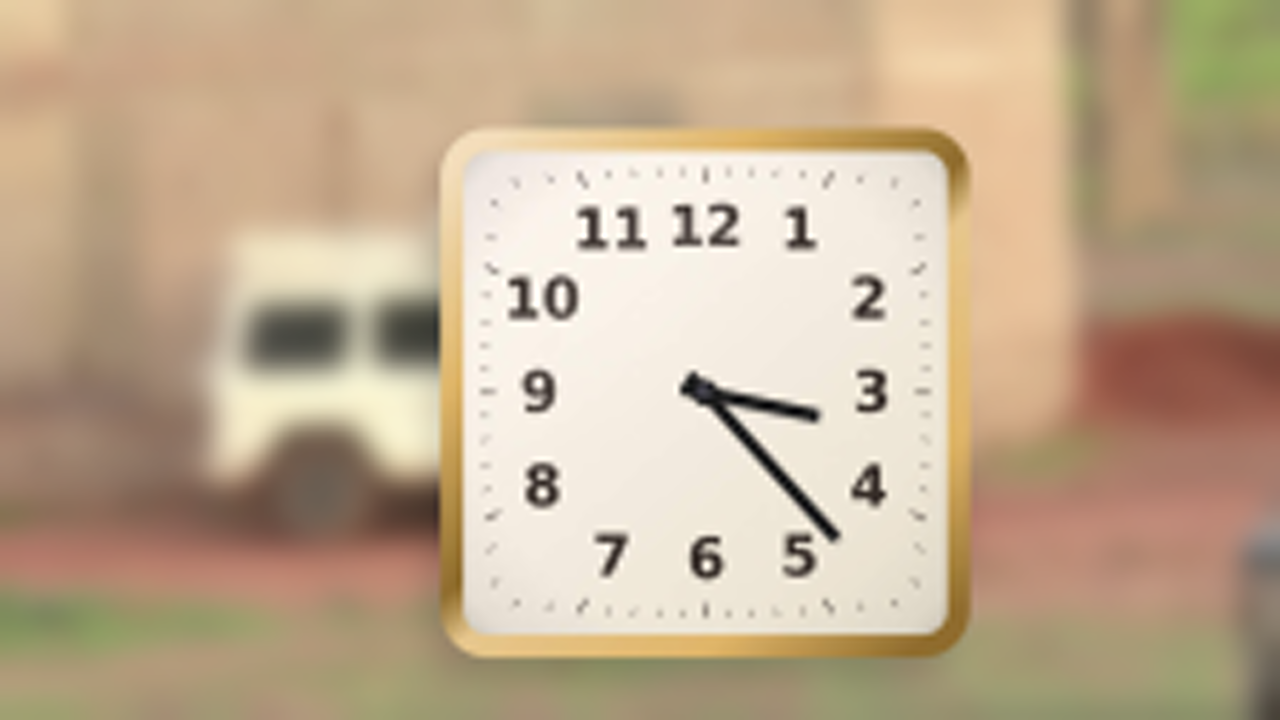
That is 3h23
